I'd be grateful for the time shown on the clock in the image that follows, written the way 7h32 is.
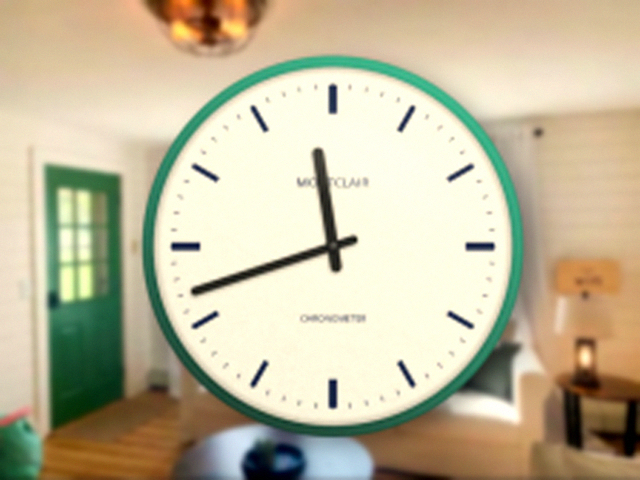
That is 11h42
